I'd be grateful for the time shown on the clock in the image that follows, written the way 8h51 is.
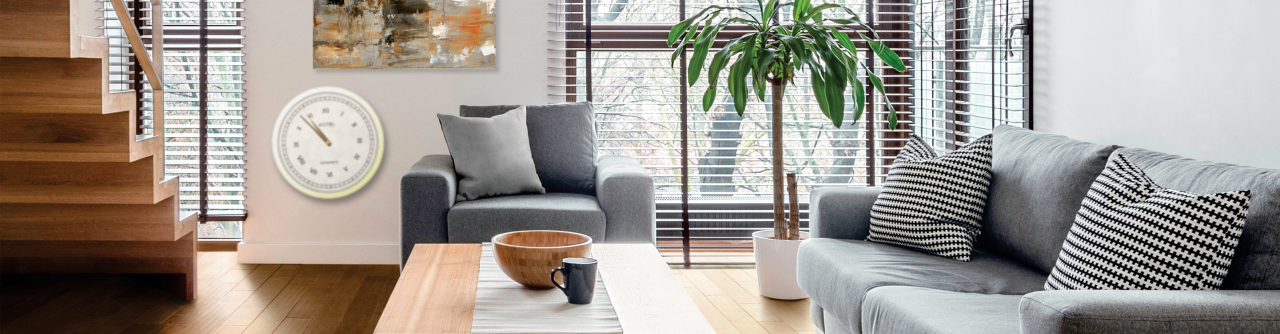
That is 10h53
